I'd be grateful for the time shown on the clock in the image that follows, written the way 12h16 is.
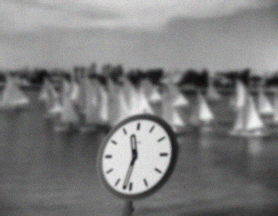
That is 11h32
